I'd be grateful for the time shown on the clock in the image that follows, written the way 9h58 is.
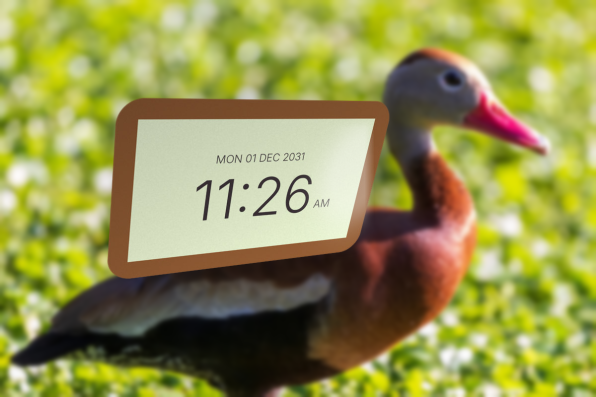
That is 11h26
